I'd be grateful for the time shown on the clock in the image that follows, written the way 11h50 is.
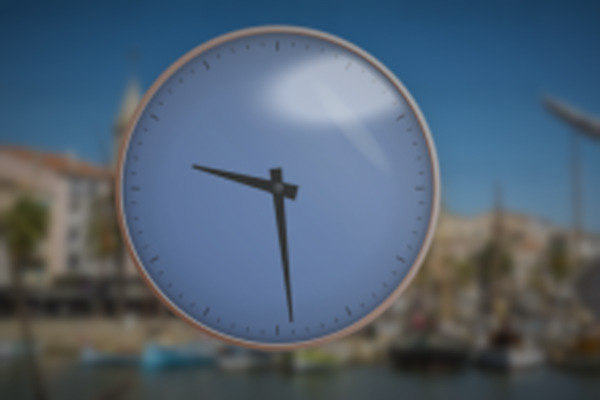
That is 9h29
